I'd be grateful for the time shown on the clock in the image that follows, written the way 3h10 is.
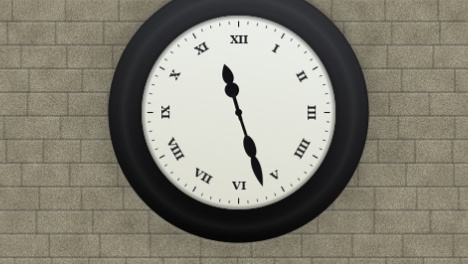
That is 11h27
